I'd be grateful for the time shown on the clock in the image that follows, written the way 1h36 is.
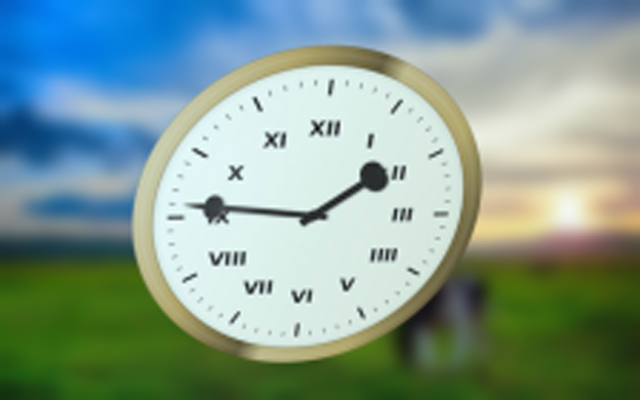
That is 1h46
